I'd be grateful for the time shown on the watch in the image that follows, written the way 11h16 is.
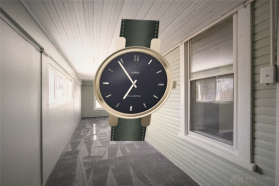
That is 6h54
